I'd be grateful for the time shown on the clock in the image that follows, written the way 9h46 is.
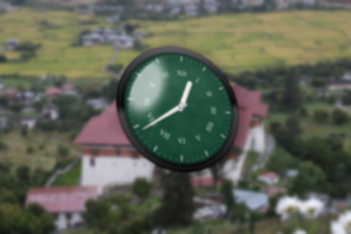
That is 12h39
